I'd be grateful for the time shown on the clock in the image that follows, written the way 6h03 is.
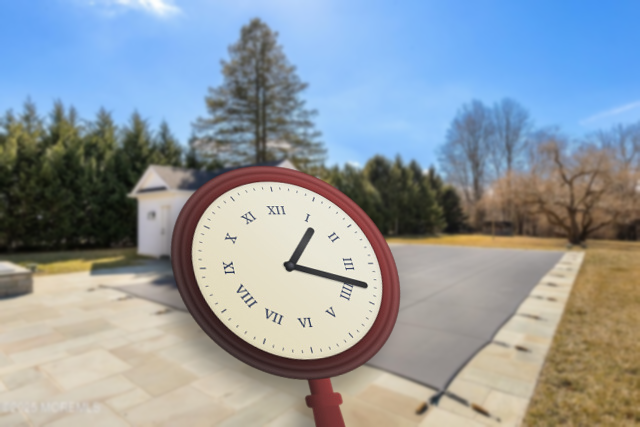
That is 1h18
